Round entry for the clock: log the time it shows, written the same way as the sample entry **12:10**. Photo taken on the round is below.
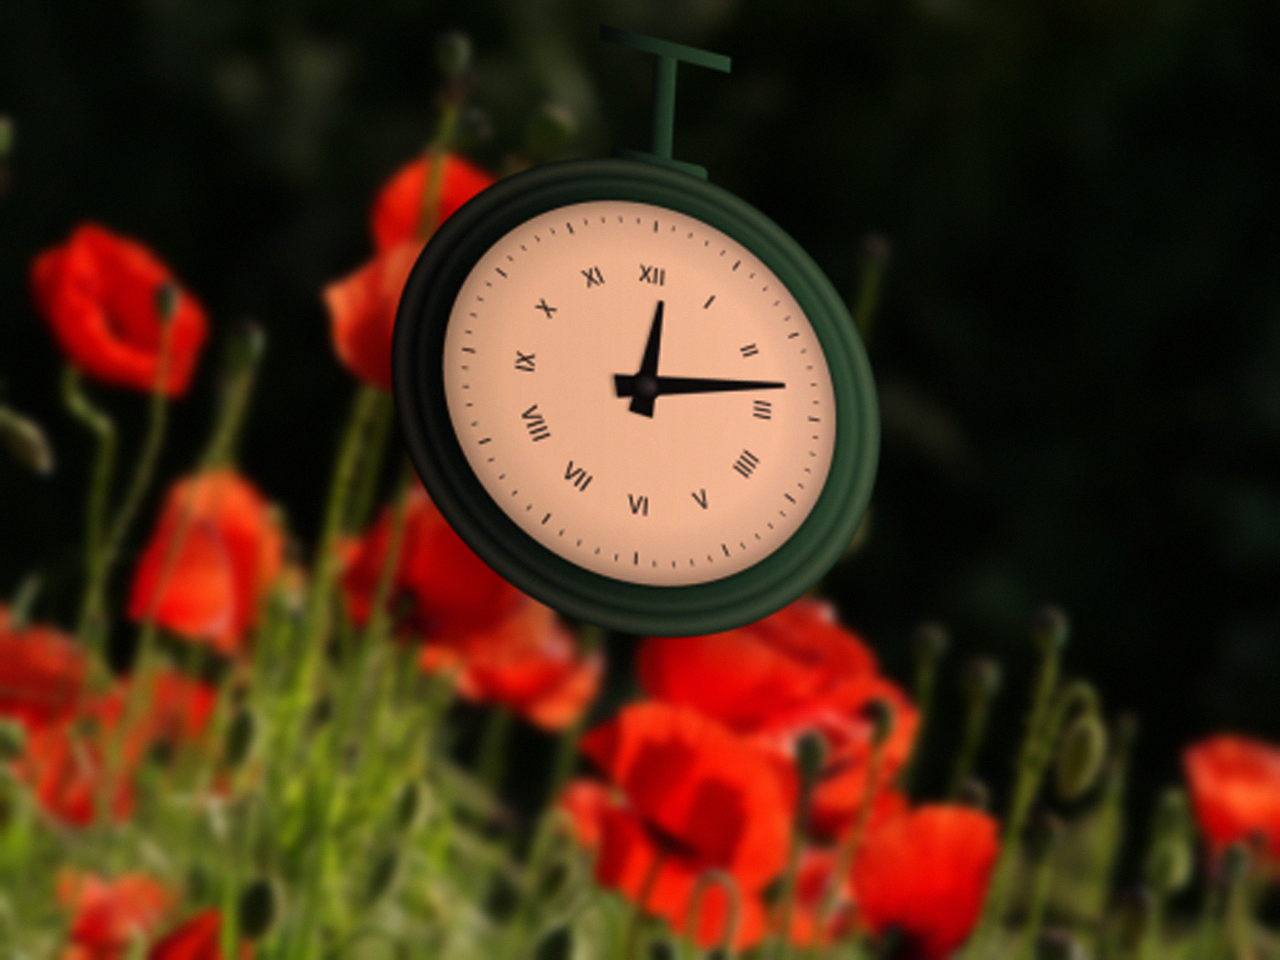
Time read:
**12:13**
